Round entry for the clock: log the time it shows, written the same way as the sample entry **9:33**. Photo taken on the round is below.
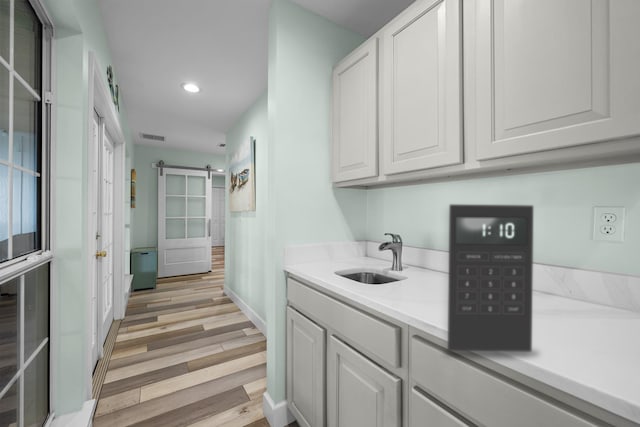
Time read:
**1:10**
